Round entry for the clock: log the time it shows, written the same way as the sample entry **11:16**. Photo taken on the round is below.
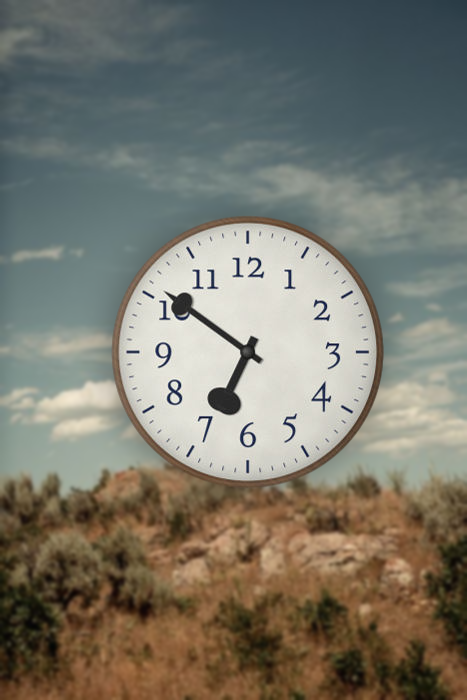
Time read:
**6:51**
